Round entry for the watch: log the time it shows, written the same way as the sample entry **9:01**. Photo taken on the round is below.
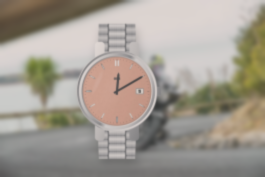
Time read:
**12:10**
